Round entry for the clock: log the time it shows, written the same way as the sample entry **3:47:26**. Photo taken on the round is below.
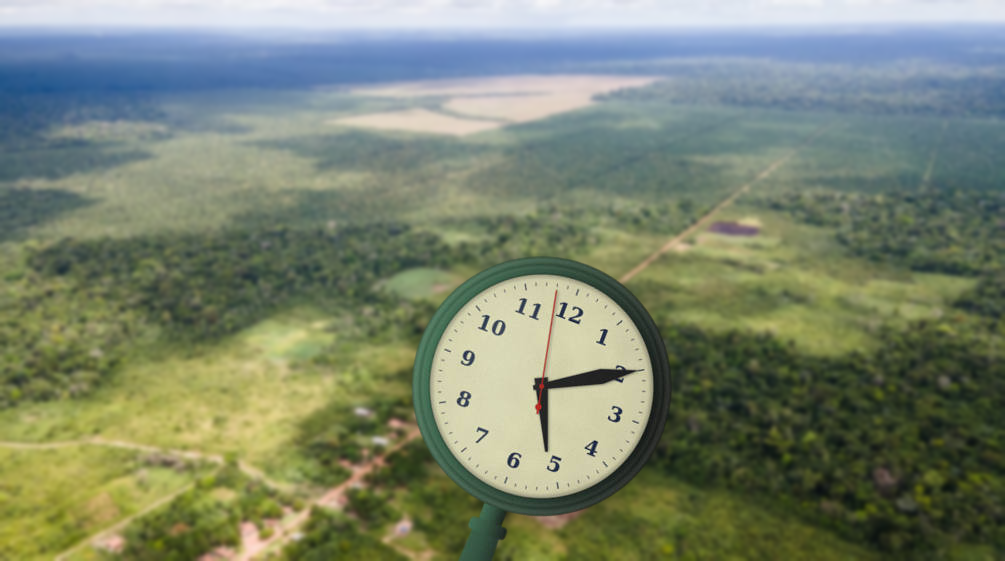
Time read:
**5:09:58**
